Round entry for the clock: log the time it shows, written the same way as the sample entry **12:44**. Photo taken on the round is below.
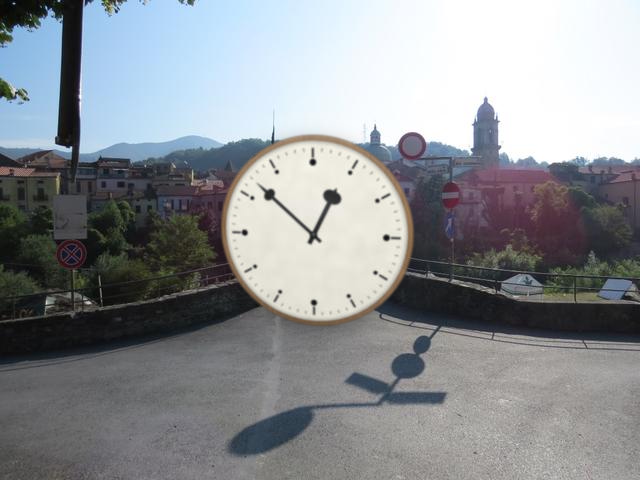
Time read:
**12:52**
